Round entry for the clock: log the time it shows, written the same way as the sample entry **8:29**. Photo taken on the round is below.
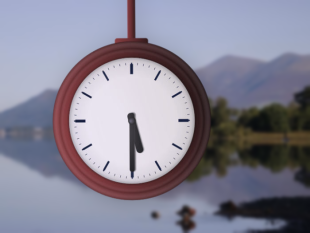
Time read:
**5:30**
